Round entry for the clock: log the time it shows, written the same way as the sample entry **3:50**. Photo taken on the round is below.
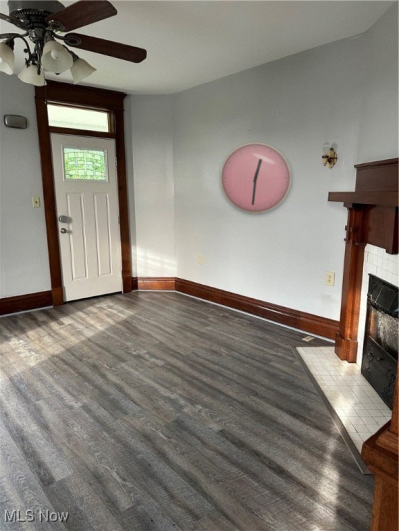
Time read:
**12:31**
